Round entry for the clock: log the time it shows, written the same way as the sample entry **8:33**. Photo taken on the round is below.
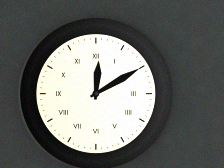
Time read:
**12:10**
